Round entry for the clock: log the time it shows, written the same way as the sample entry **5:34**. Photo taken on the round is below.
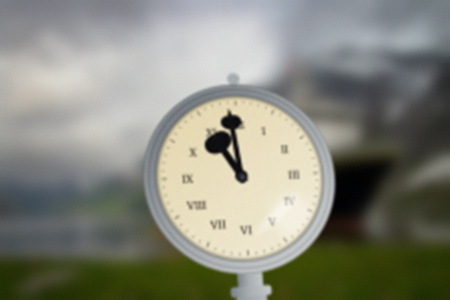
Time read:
**10:59**
